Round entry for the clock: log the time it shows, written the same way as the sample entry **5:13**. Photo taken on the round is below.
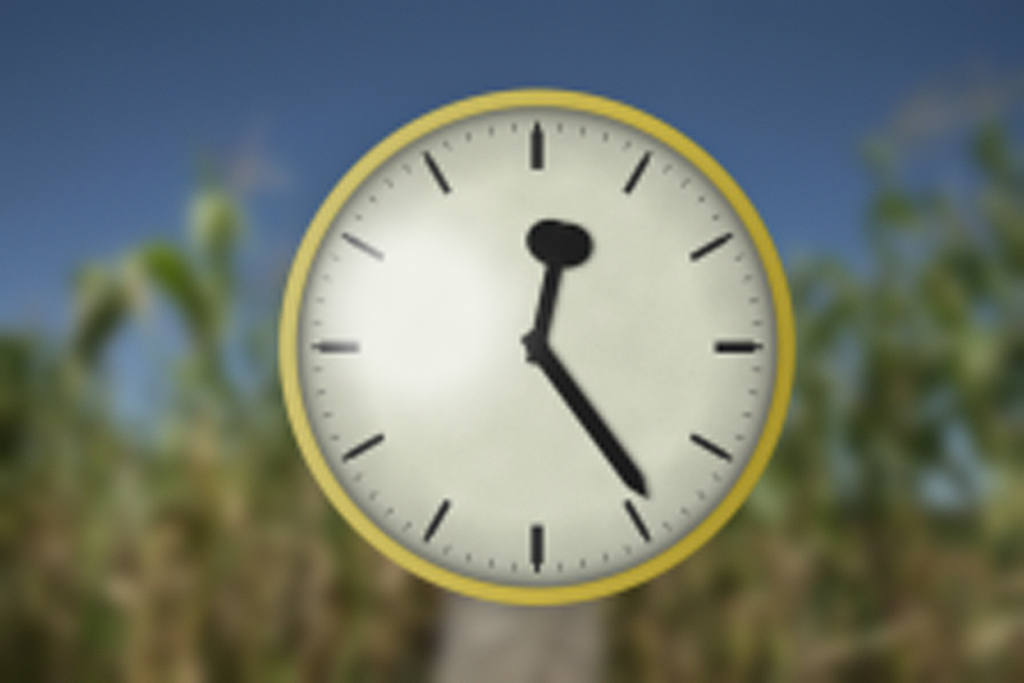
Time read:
**12:24**
